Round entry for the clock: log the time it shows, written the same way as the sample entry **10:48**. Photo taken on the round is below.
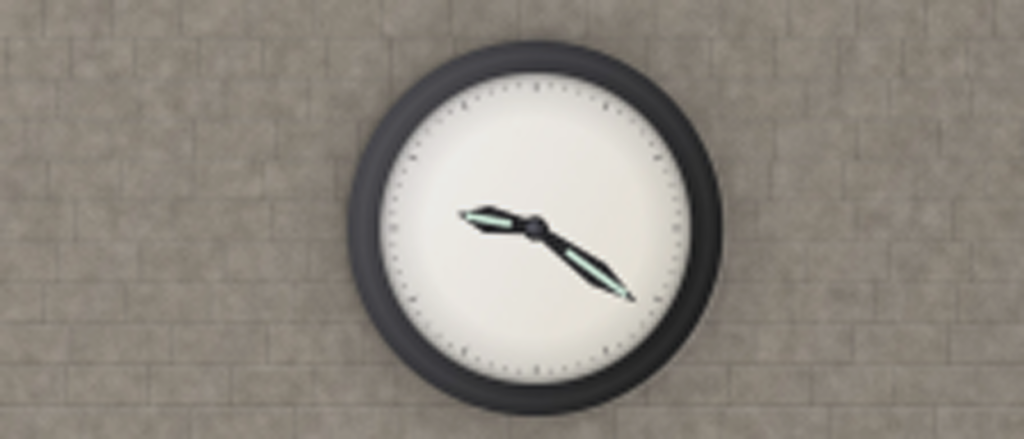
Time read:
**9:21**
